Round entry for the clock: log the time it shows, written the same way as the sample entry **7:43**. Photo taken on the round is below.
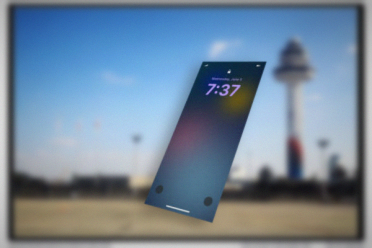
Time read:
**7:37**
